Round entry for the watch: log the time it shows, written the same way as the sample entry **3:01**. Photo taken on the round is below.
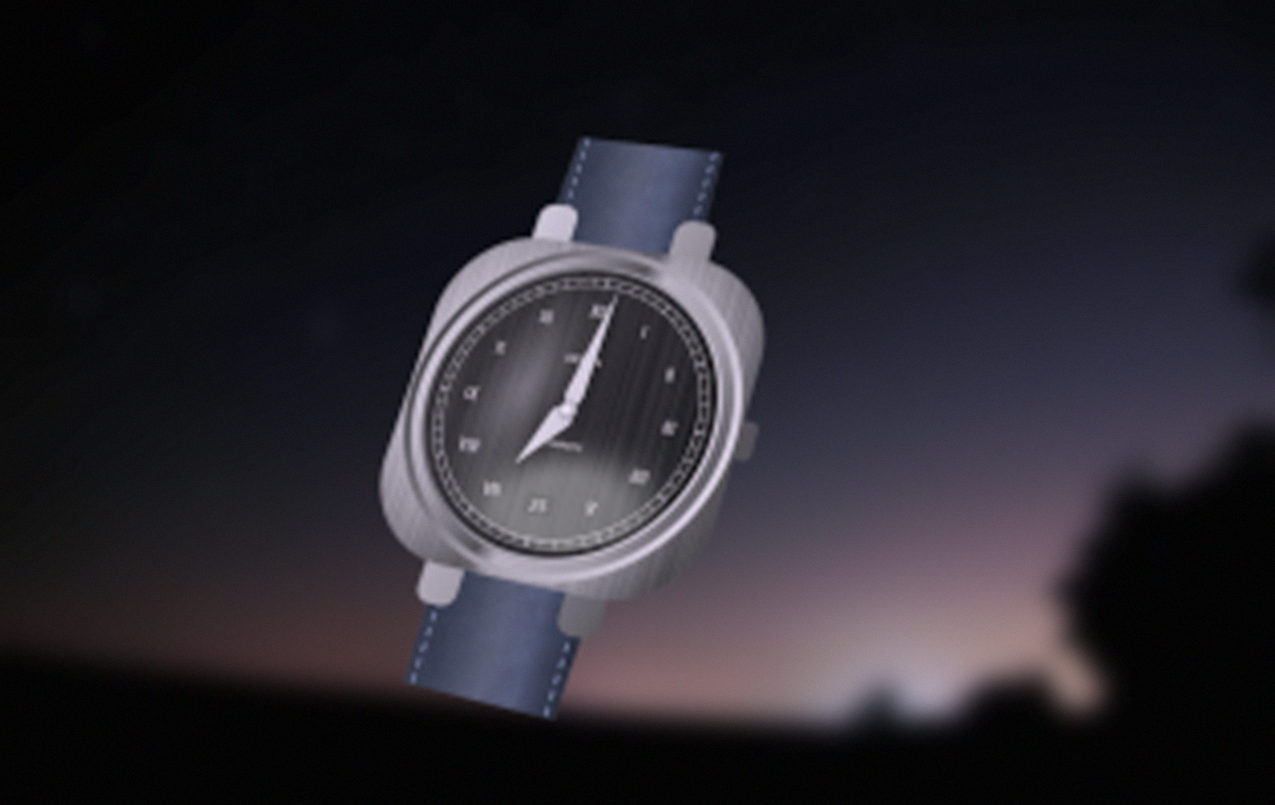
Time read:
**7:01**
